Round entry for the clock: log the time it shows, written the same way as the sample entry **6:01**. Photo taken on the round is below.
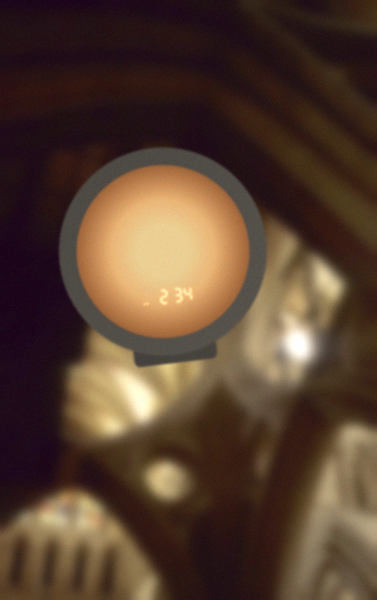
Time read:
**2:34**
